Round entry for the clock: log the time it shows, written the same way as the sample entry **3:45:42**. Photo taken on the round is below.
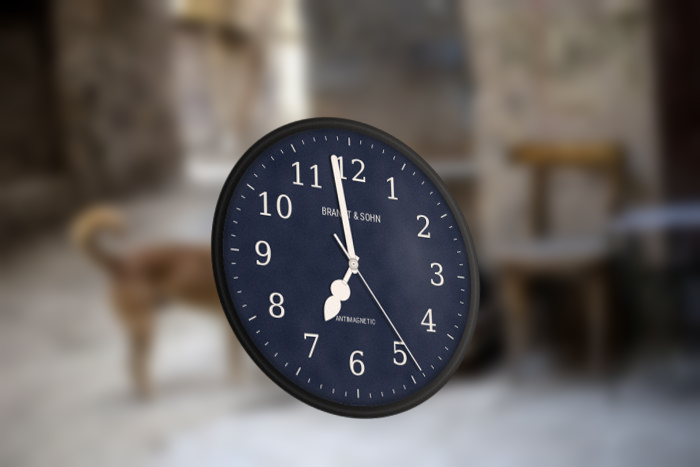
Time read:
**6:58:24**
